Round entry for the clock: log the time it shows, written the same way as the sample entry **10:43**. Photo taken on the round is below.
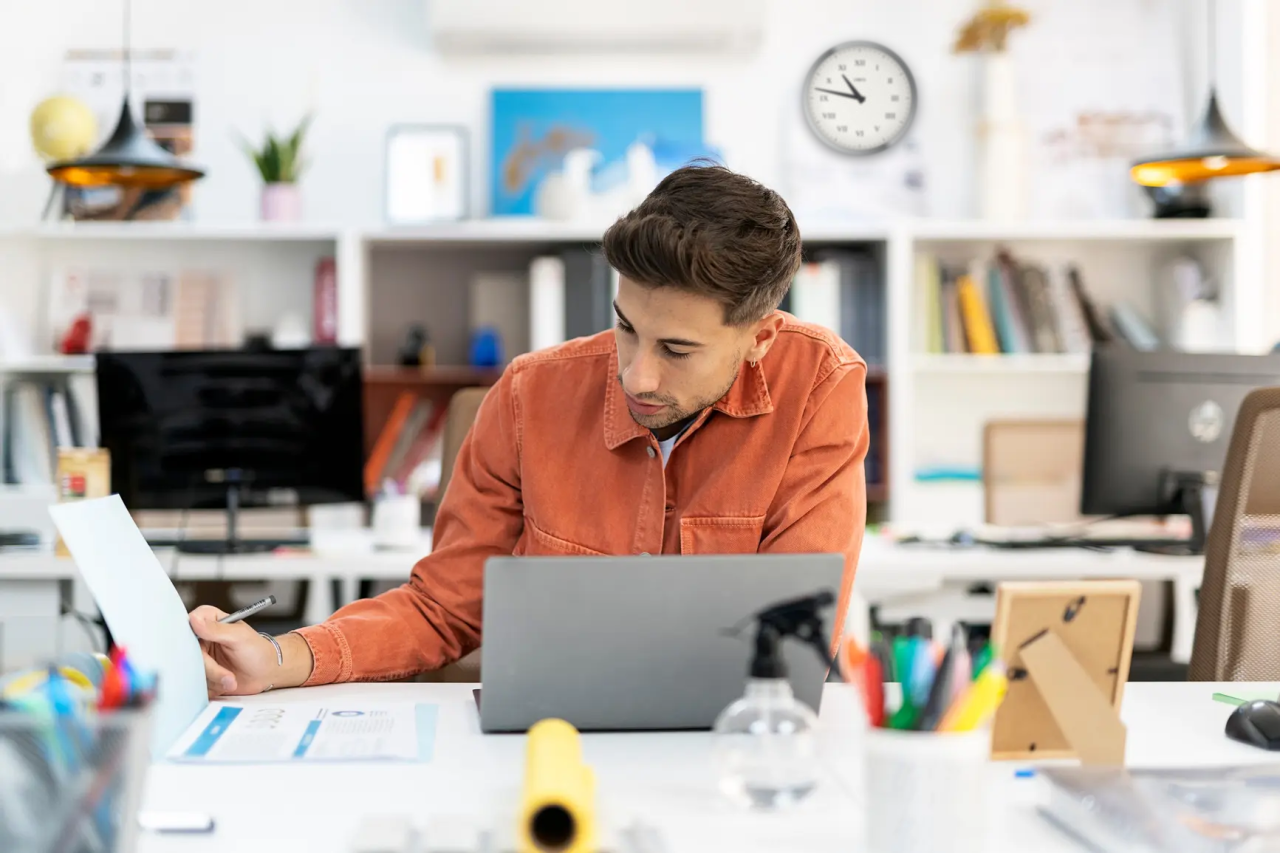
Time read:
**10:47**
